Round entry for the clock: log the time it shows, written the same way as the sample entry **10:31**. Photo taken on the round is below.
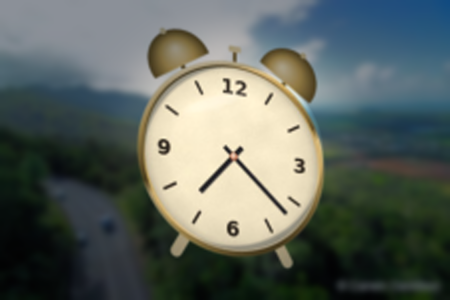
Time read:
**7:22**
